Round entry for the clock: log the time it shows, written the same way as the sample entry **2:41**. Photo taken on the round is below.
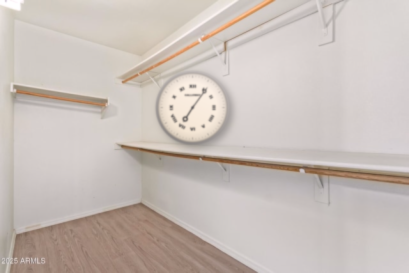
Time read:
**7:06**
